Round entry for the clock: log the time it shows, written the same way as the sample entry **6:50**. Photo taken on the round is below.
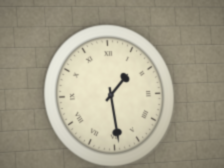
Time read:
**1:29**
